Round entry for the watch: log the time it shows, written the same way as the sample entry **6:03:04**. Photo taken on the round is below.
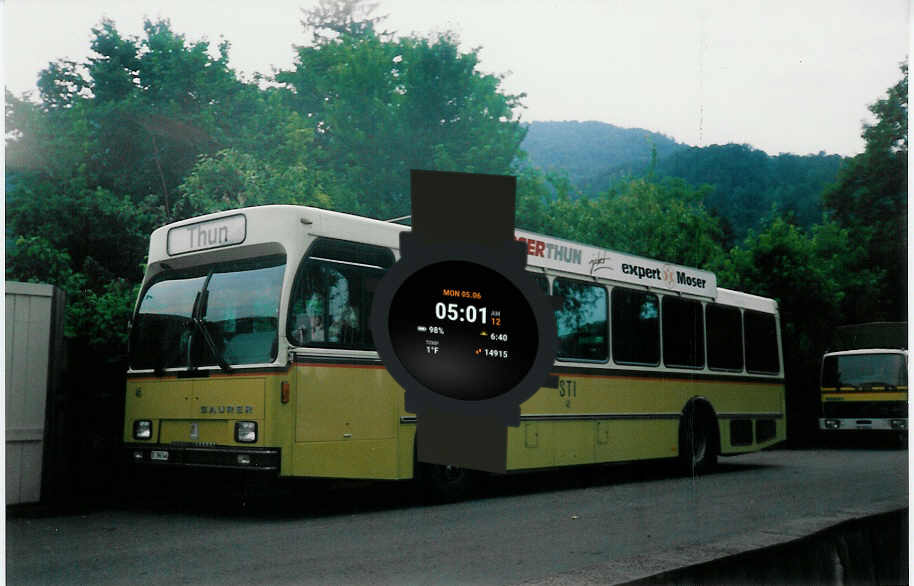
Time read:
**5:01:12**
